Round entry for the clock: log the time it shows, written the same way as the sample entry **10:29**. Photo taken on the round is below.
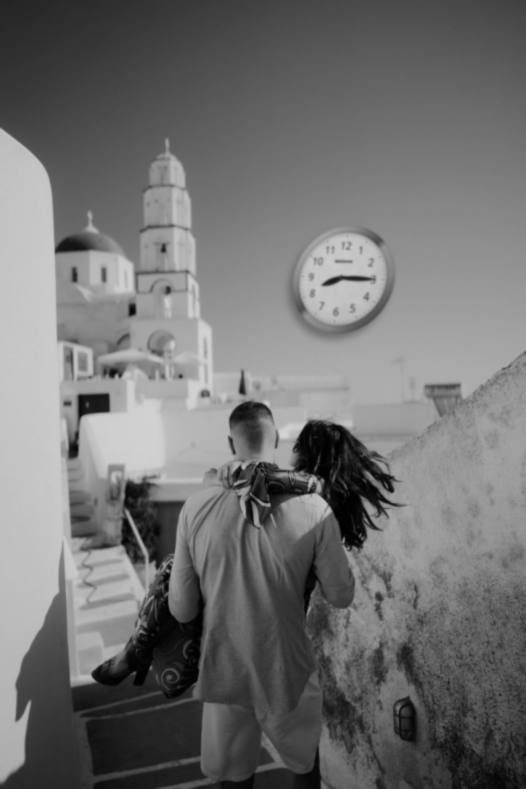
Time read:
**8:15**
